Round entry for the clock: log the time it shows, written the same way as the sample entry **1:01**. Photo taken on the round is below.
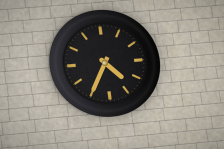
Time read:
**4:35**
